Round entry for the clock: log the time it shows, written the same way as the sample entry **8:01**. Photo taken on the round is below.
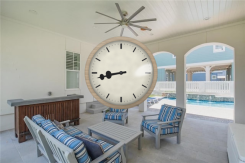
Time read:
**8:43**
